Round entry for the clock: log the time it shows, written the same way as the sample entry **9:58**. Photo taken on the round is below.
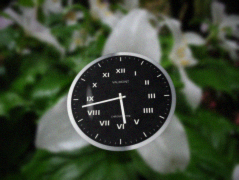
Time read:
**5:43**
